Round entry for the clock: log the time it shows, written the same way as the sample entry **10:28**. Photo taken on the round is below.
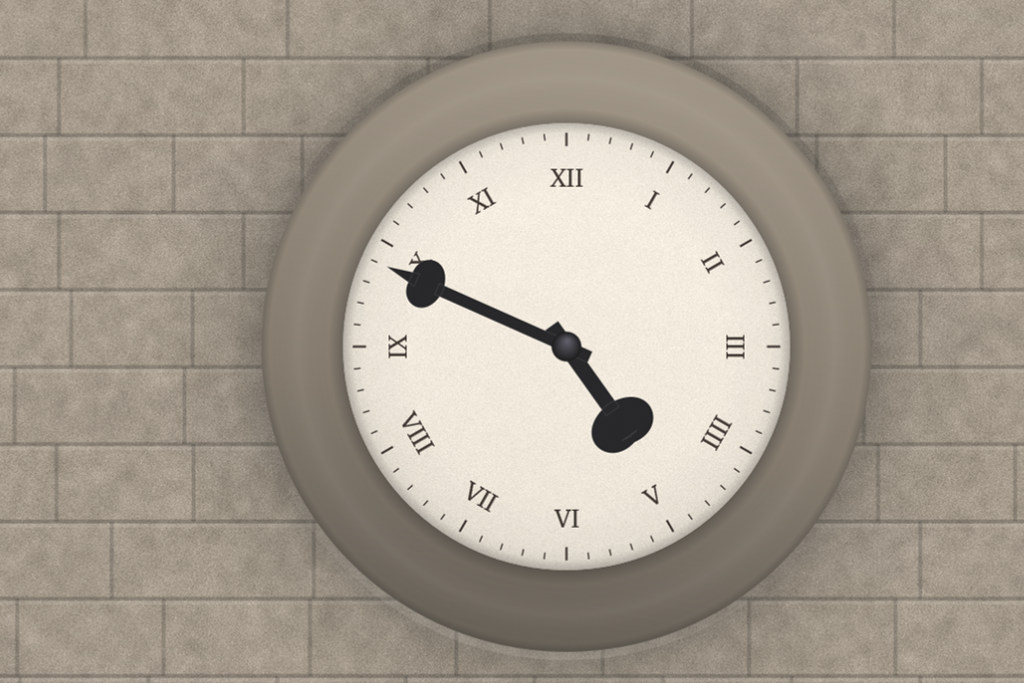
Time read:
**4:49**
